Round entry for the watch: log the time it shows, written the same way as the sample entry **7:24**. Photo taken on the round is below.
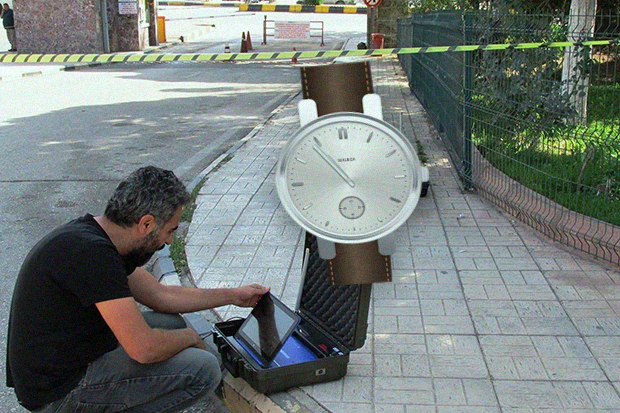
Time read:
**10:54**
